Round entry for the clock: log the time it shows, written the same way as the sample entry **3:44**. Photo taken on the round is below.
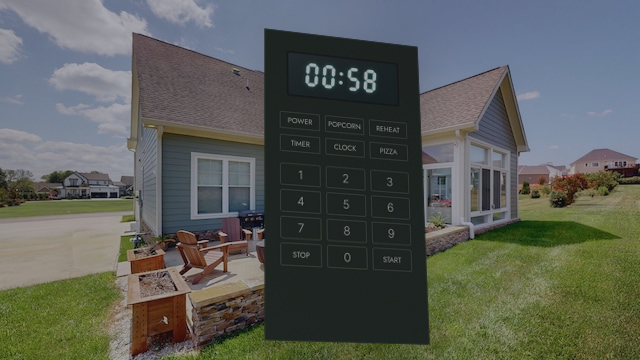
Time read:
**0:58**
